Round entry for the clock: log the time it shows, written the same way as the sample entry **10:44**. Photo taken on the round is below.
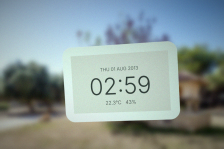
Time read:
**2:59**
